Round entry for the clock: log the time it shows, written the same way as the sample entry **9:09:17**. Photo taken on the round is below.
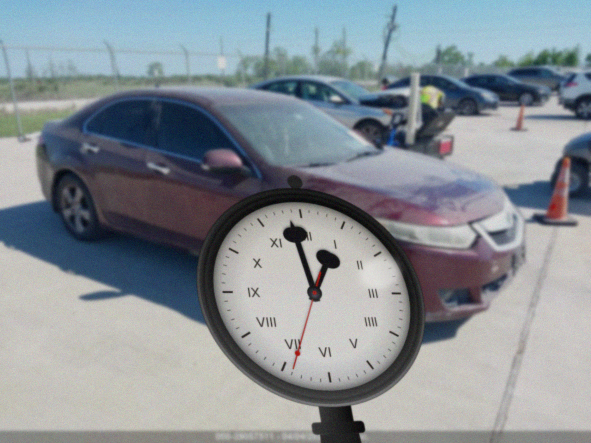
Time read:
**12:58:34**
